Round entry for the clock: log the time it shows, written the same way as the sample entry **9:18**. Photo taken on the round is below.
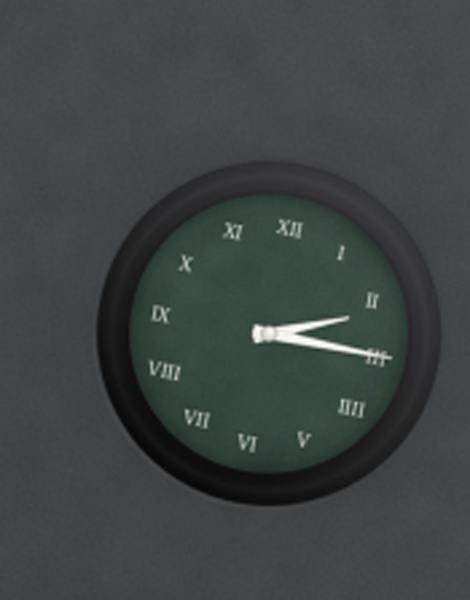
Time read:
**2:15**
